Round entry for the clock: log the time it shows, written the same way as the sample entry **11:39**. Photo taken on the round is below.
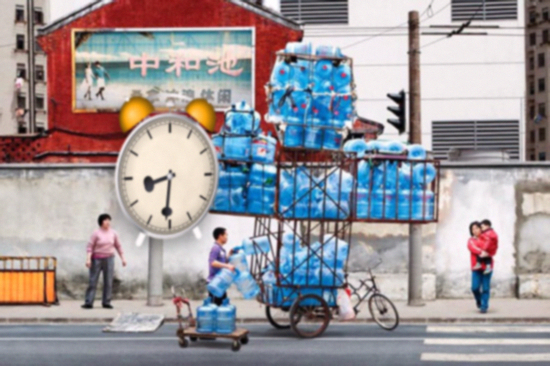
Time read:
**8:31**
